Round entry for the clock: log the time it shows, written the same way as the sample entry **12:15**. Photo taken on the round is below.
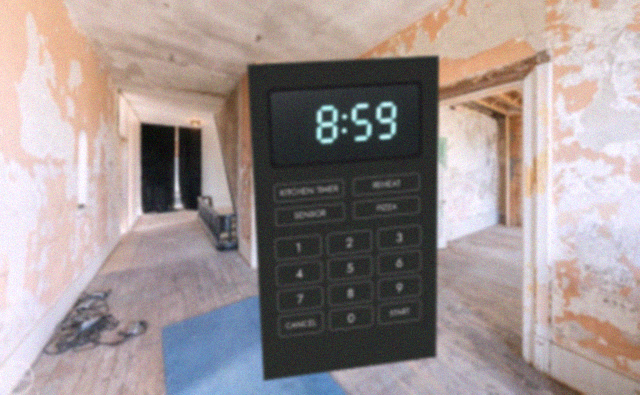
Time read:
**8:59**
